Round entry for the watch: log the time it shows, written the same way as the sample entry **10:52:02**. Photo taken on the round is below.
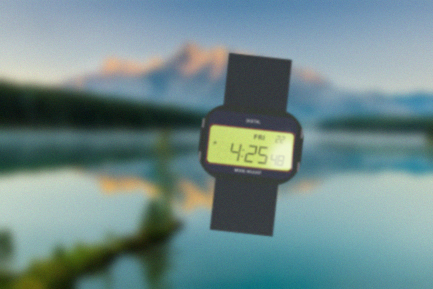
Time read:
**4:25:48**
